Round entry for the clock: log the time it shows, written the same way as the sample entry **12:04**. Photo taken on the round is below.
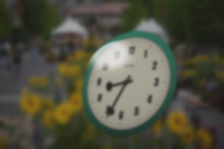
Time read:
**8:34**
